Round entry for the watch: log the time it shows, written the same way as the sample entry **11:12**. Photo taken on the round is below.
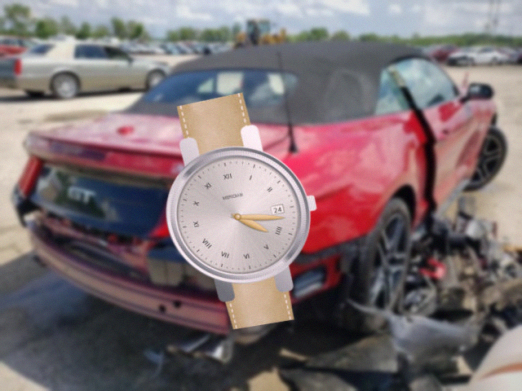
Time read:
**4:17**
